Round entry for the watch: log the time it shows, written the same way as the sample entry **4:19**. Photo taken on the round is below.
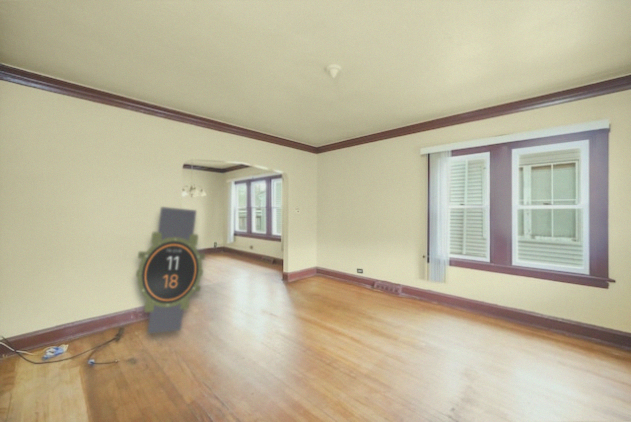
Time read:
**11:18**
